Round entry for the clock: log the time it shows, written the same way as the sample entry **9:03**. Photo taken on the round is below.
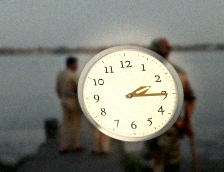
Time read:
**2:15**
